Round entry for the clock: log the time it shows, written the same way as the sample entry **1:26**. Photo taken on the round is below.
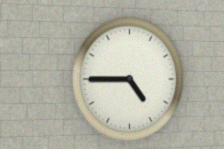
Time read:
**4:45**
